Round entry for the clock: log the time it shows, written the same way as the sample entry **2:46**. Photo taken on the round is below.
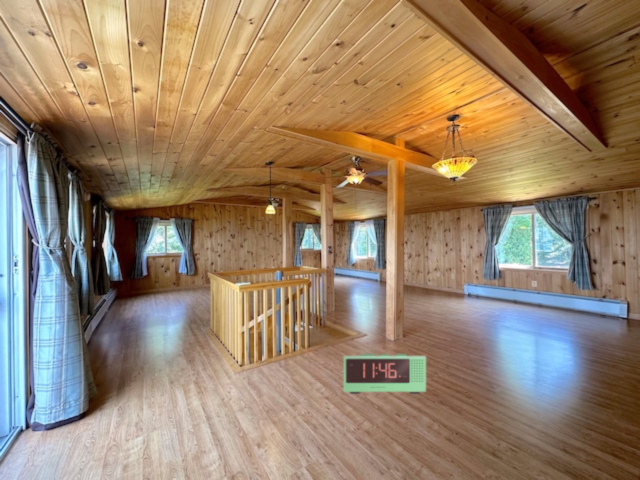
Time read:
**11:46**
